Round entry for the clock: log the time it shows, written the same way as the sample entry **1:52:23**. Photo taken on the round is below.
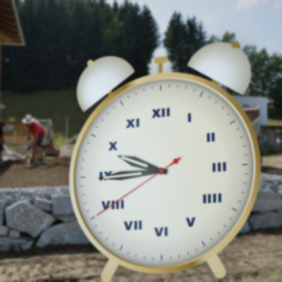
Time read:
**9:44:40**
